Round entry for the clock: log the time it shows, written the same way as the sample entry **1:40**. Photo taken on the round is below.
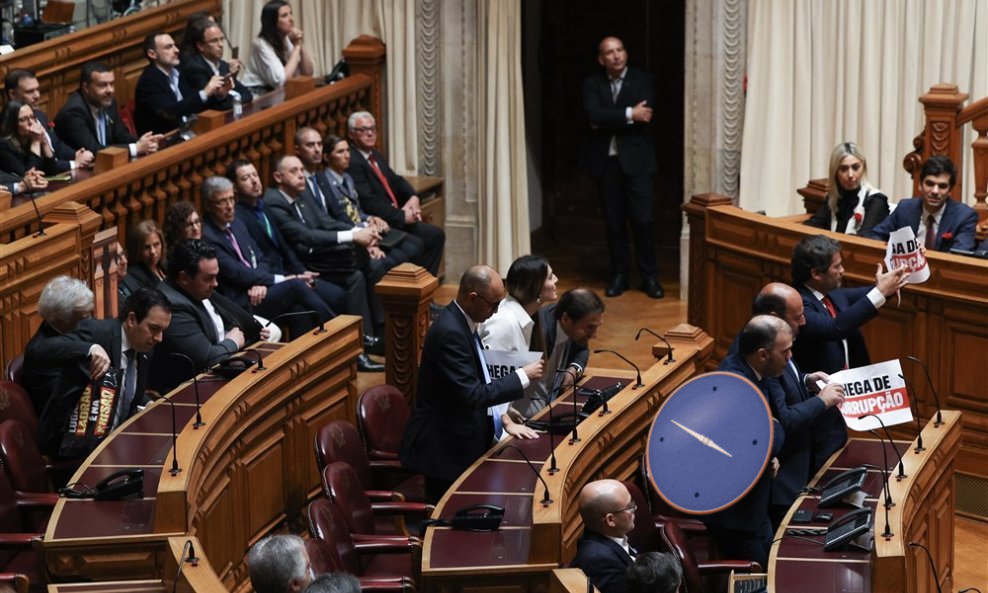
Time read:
**3:49**
